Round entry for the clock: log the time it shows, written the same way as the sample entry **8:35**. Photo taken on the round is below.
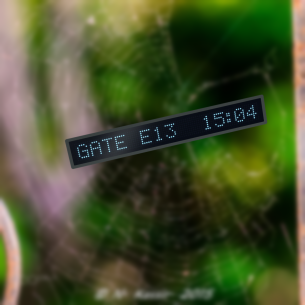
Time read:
**15:04**
